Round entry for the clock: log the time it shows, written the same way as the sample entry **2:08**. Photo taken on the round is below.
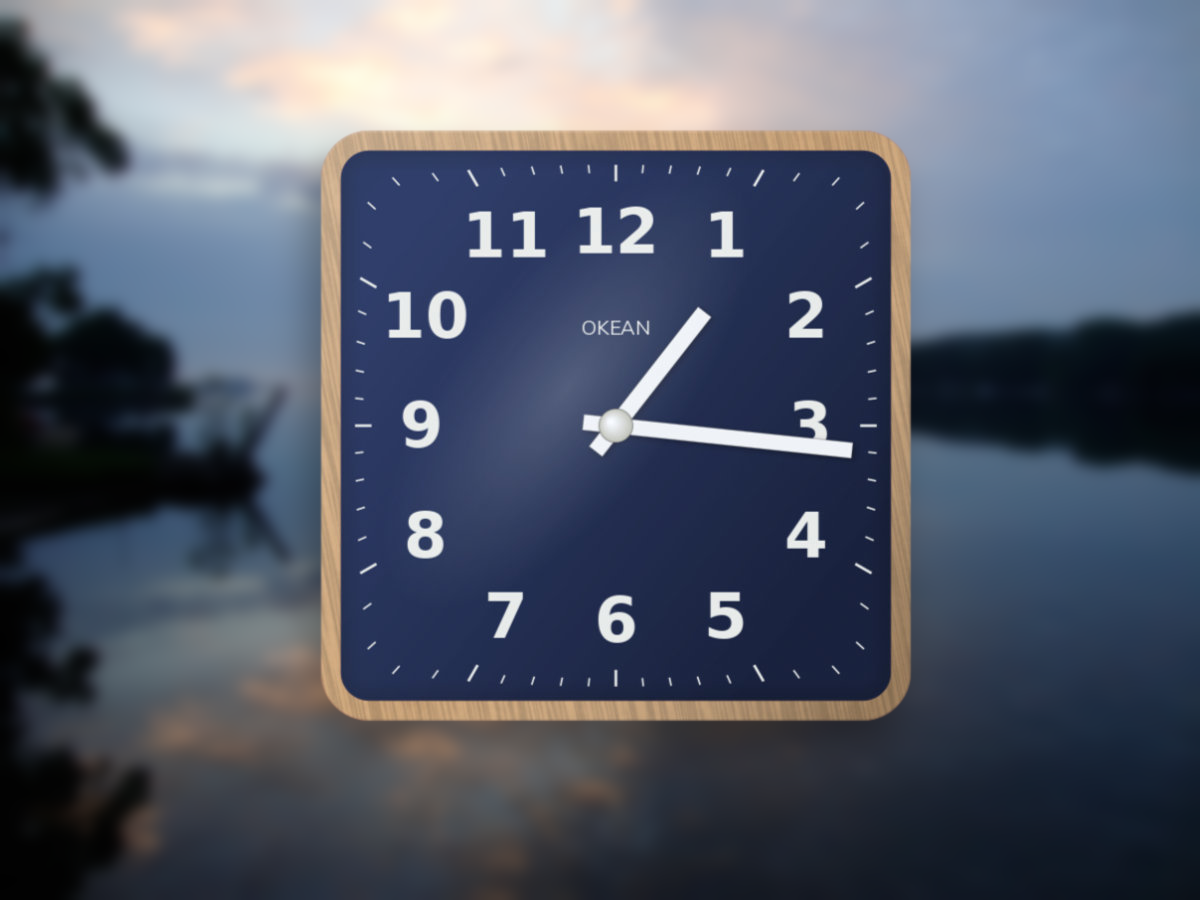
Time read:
**1:16**
